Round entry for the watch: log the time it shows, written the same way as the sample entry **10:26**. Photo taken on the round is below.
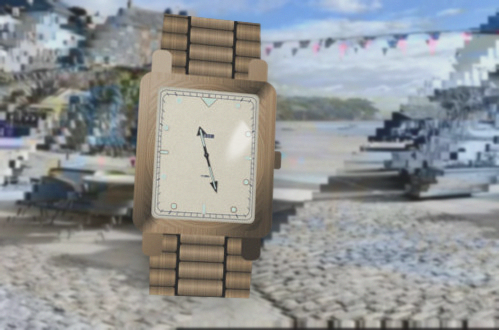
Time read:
**11:27**
